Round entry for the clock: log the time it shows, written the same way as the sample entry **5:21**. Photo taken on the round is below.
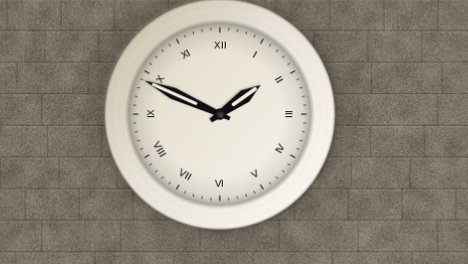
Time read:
**1:49**
